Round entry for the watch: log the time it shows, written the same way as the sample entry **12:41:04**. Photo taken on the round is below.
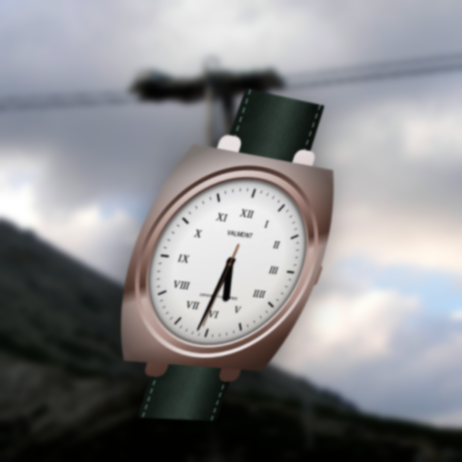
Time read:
**5:31:31**
